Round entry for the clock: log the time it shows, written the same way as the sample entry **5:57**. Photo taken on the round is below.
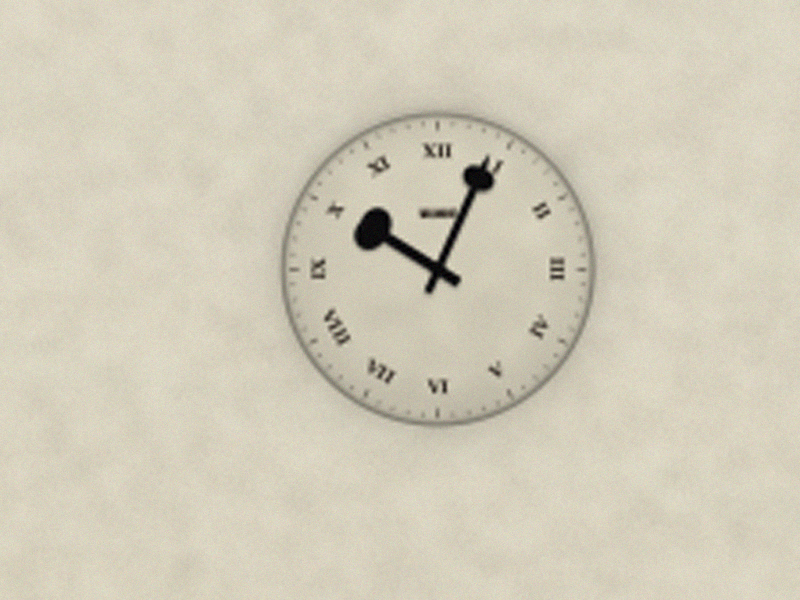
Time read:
**10:04**
